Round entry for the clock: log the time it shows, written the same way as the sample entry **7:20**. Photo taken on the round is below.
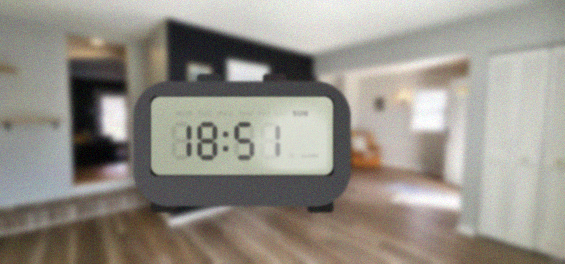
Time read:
**18:51**
